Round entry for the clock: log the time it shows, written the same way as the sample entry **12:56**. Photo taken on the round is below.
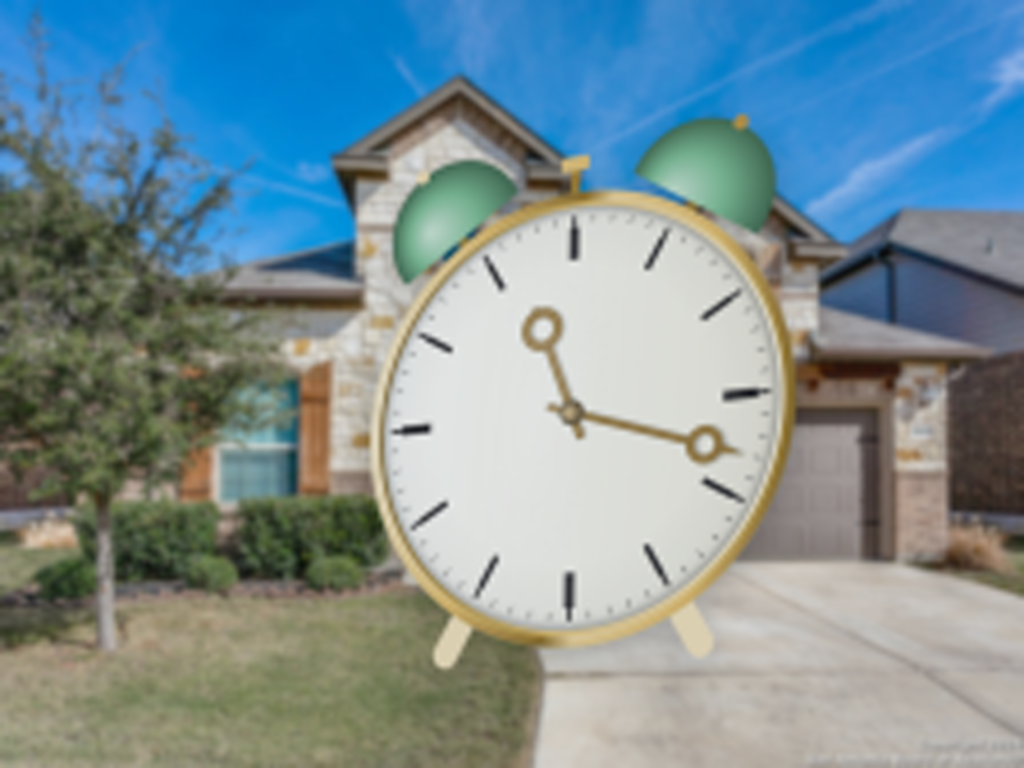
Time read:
**11:18**
